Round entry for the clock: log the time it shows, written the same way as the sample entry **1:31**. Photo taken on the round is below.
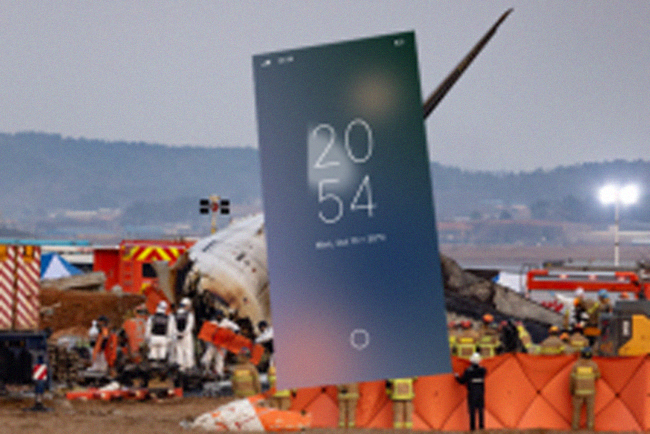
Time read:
**20:54**
